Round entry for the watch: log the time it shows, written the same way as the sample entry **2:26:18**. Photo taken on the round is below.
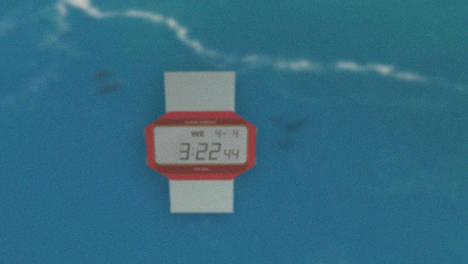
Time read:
**3:22:44**
